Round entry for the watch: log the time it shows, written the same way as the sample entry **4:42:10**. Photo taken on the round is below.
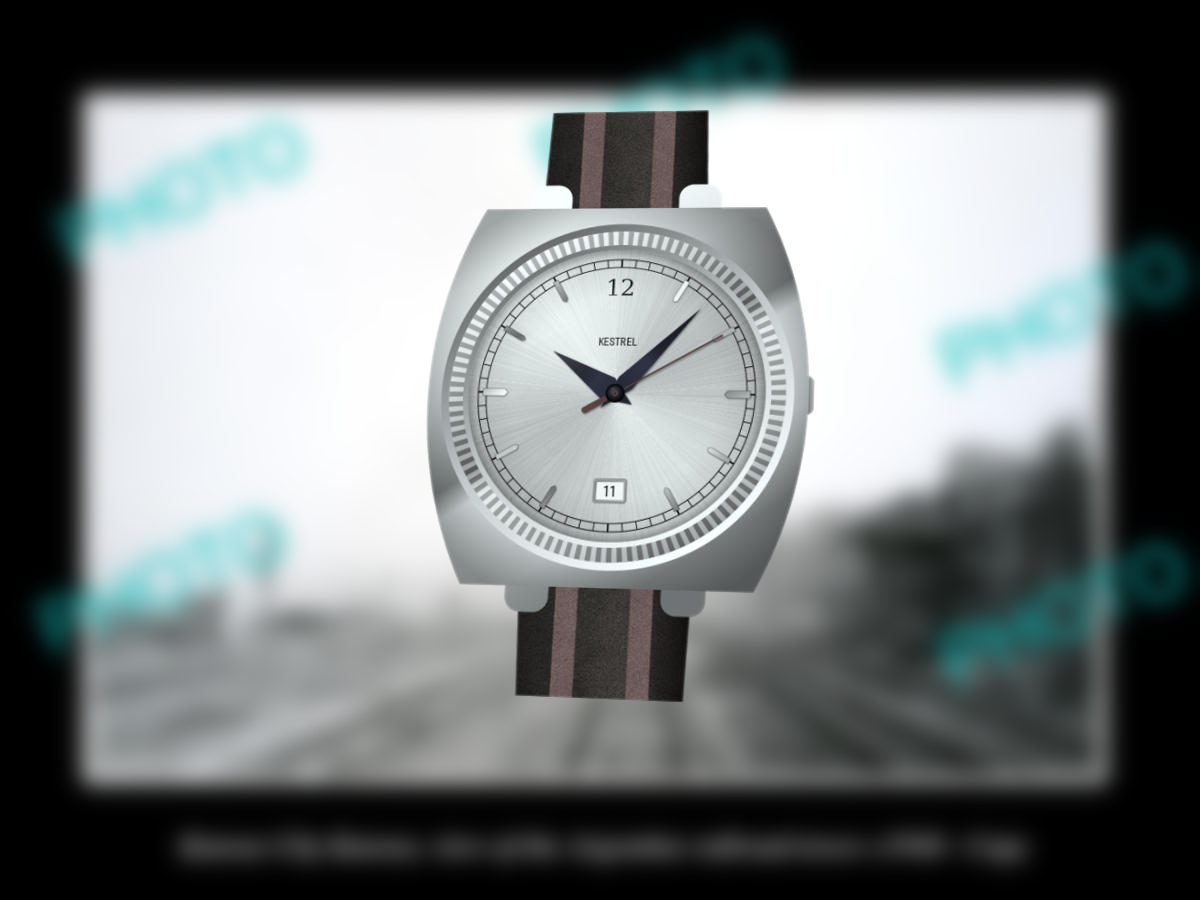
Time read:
**10:07:10**
